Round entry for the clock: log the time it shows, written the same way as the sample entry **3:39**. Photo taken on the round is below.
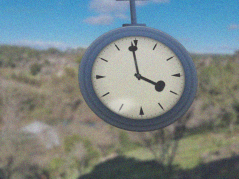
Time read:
**3:59**
